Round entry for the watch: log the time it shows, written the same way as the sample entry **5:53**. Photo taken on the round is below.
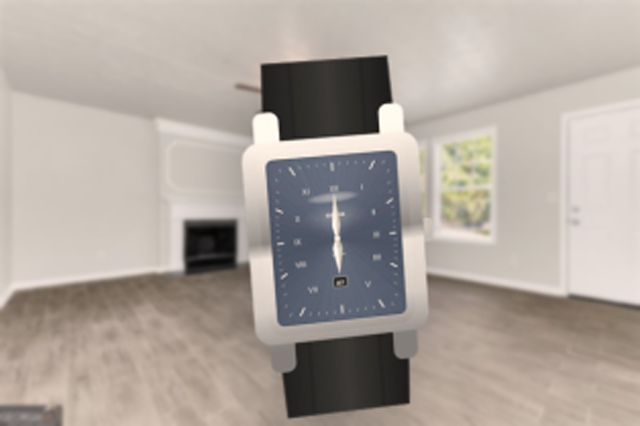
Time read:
**6:00**
